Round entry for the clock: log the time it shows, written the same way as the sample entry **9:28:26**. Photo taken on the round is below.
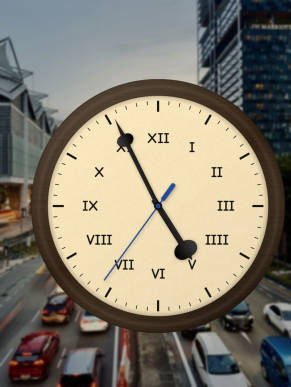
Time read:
**4:55:36**
